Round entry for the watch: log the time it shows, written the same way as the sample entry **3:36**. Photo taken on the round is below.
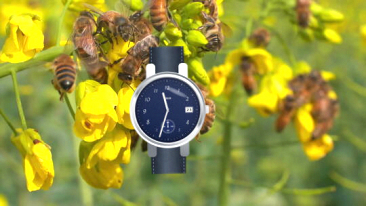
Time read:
**11:33**
